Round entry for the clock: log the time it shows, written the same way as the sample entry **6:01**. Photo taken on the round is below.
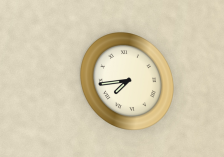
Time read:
**7:44**
